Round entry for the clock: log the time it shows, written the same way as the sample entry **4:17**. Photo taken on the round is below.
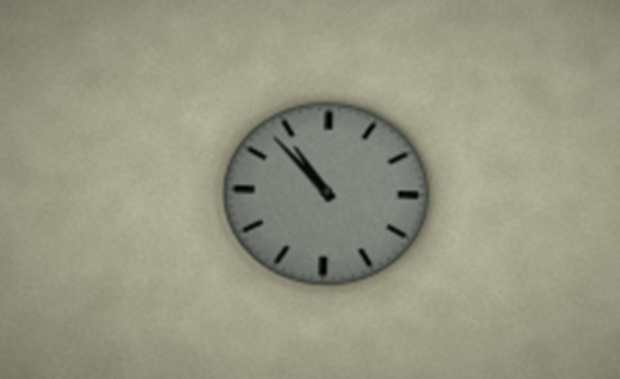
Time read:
**10:53**
